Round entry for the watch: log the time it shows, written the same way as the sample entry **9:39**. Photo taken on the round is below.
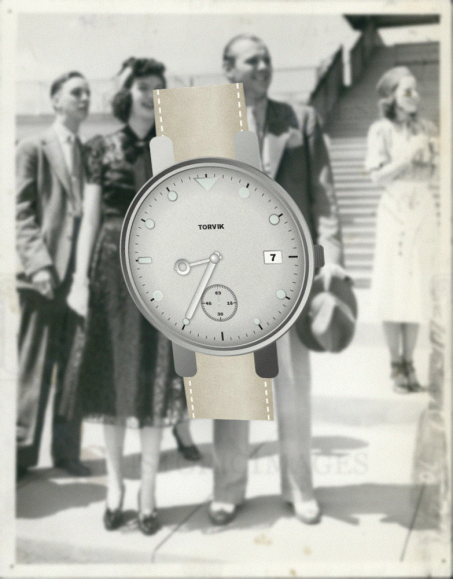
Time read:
**8:35**
